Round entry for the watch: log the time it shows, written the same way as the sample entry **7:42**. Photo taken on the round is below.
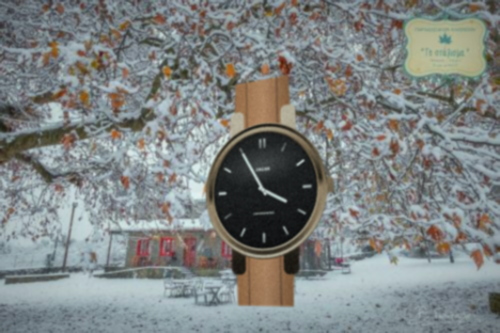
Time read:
**3:55**
